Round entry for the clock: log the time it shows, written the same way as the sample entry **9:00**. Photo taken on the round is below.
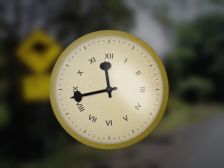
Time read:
**11:43**
